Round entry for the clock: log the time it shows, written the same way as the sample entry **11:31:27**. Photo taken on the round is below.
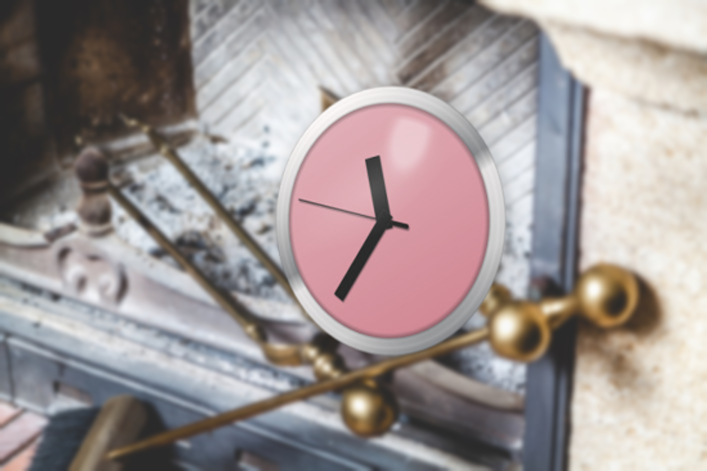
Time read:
**11:35:47**
